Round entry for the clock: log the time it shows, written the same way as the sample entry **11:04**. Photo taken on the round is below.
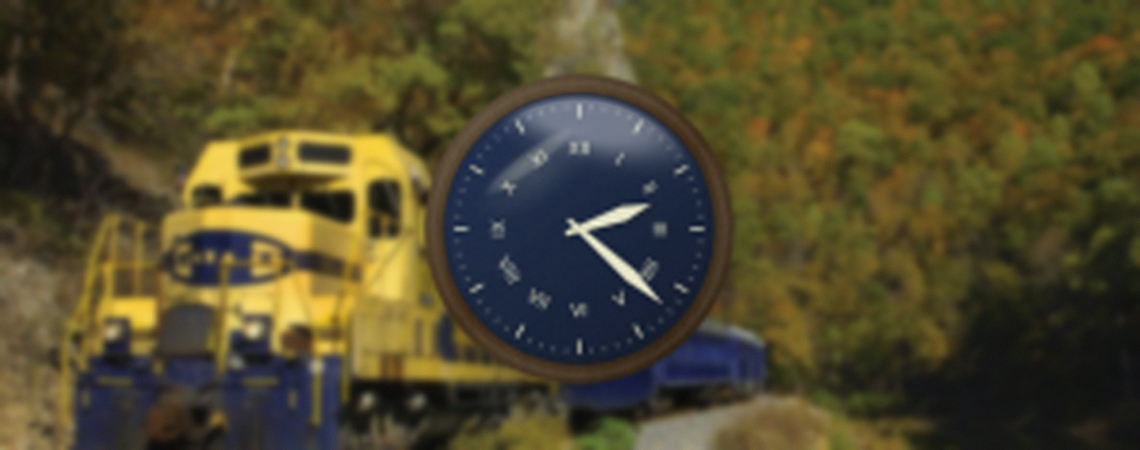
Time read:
**2:22**
